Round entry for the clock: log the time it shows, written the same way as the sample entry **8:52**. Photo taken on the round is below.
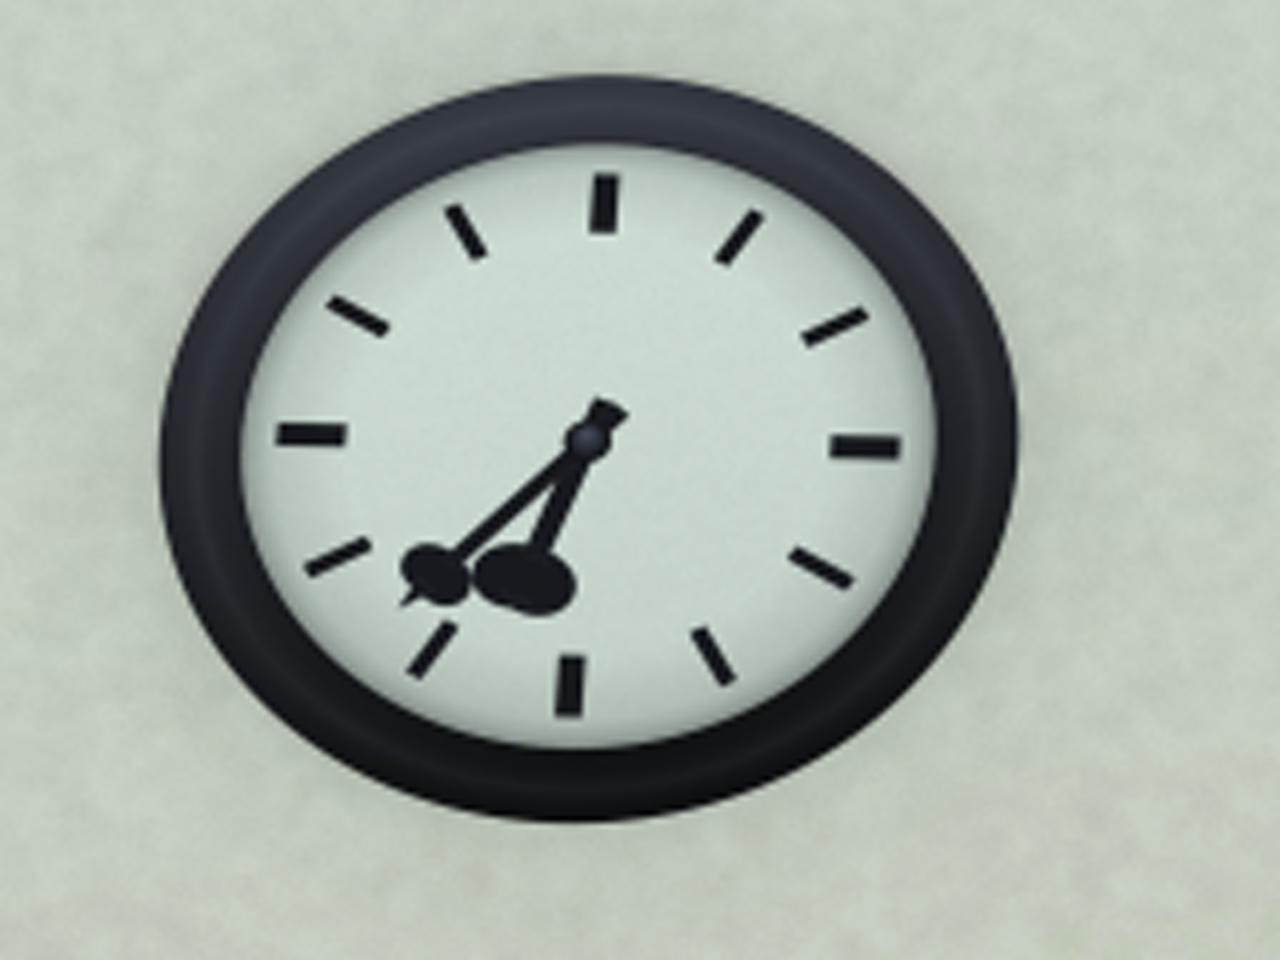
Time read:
**6:37**
